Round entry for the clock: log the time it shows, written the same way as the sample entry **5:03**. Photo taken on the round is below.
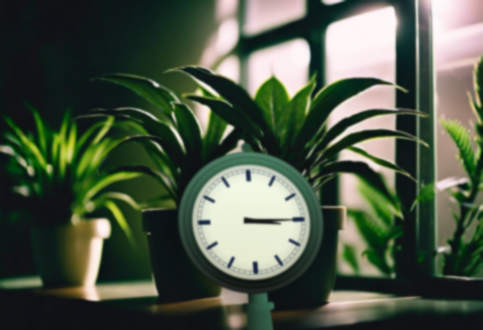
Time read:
**3:15**
